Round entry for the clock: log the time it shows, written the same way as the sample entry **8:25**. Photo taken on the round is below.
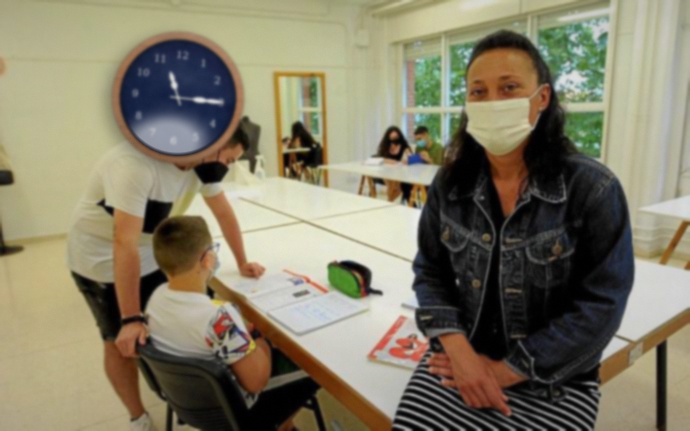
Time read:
**11:15**
